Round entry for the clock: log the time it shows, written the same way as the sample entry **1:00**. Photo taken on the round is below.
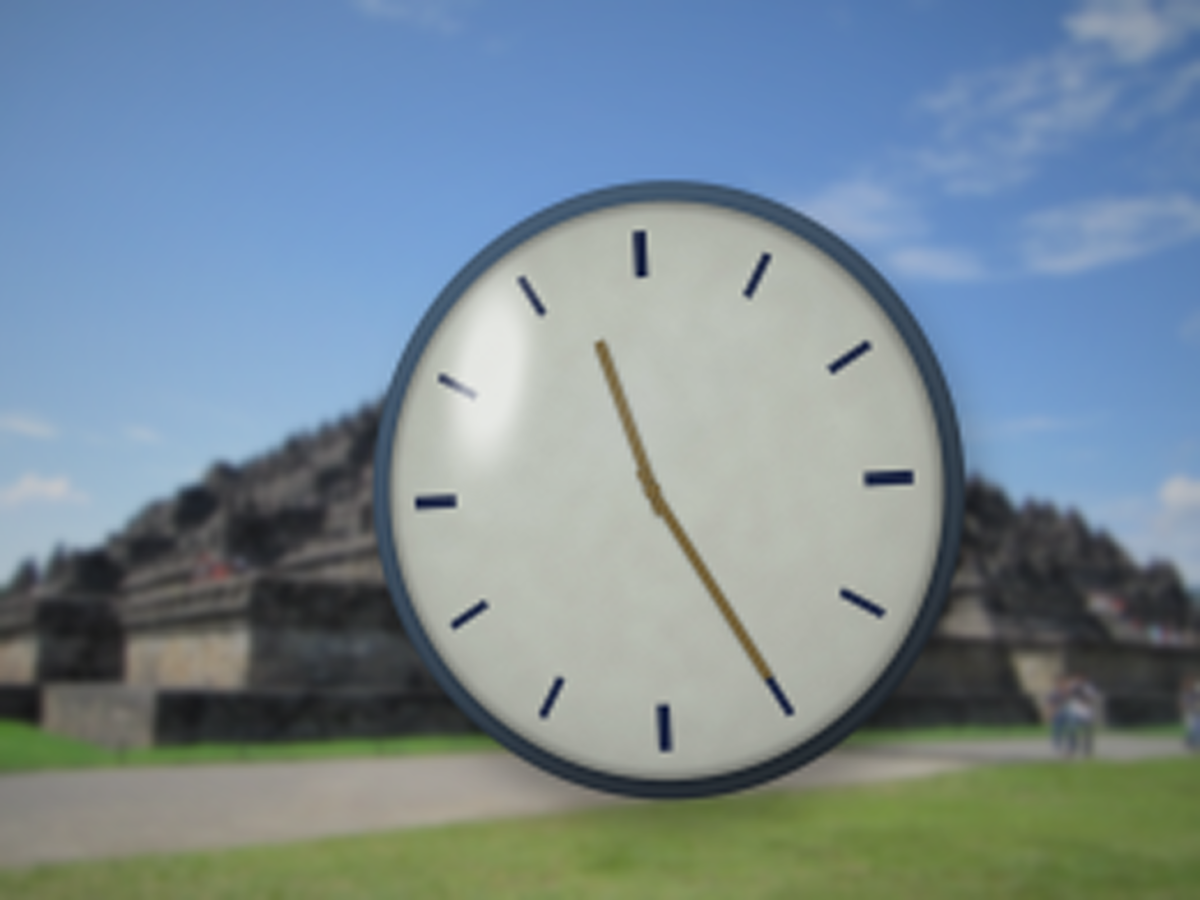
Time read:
**11:25**
